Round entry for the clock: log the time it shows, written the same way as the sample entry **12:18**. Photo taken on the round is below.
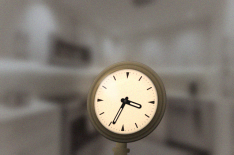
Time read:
**3:34**
